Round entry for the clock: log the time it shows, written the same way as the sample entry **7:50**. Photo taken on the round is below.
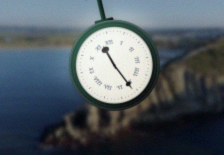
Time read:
**11:26**
